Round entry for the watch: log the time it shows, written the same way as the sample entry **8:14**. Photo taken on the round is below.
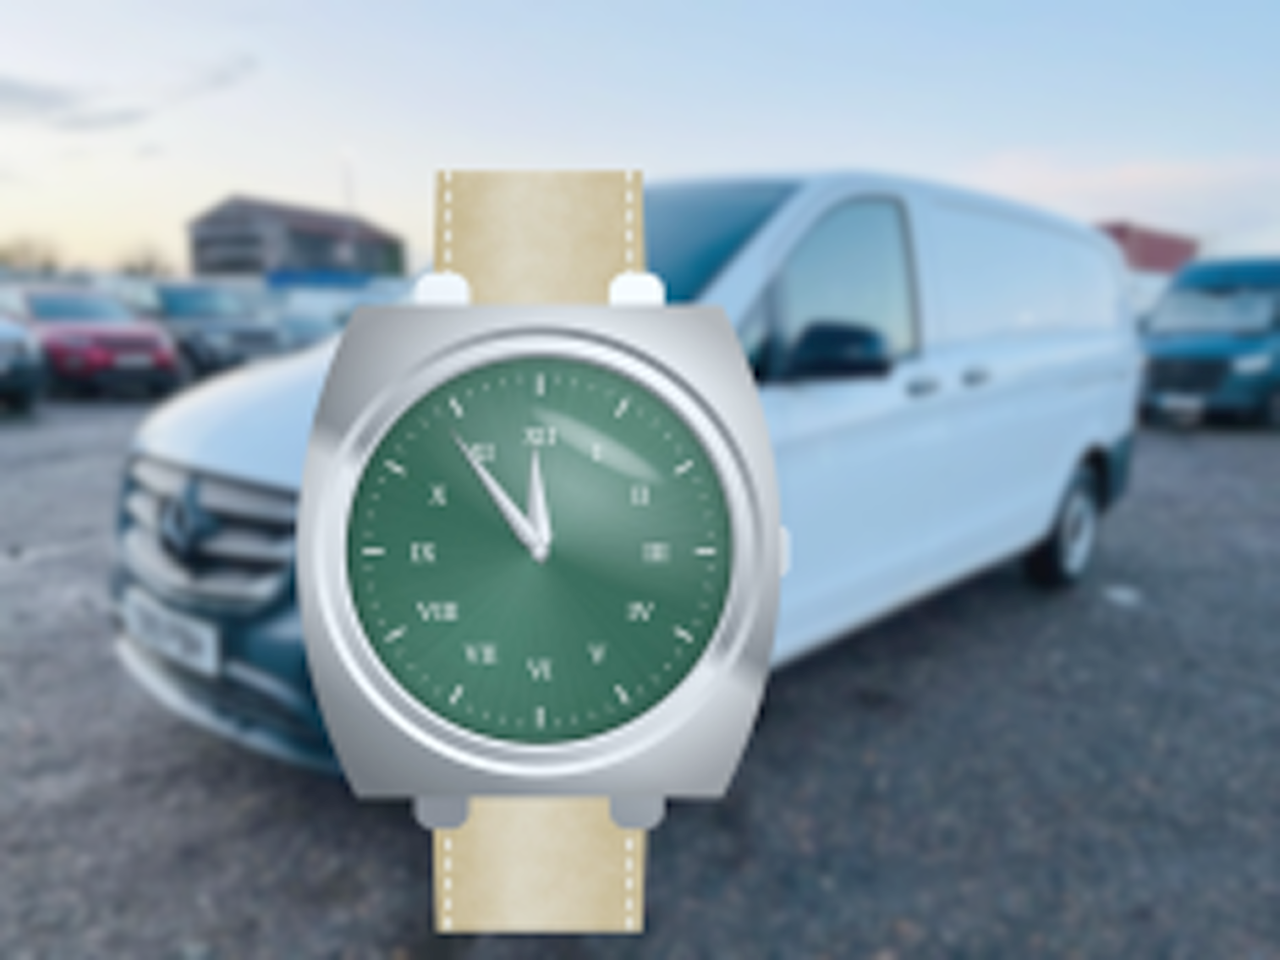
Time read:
**11:54**
